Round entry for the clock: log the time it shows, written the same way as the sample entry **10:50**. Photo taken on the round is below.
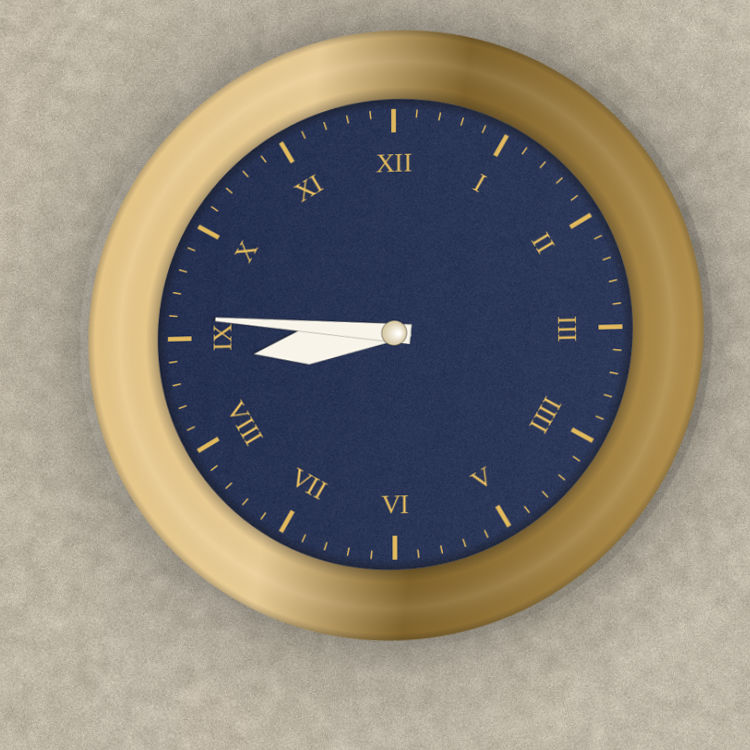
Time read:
**8:46**
